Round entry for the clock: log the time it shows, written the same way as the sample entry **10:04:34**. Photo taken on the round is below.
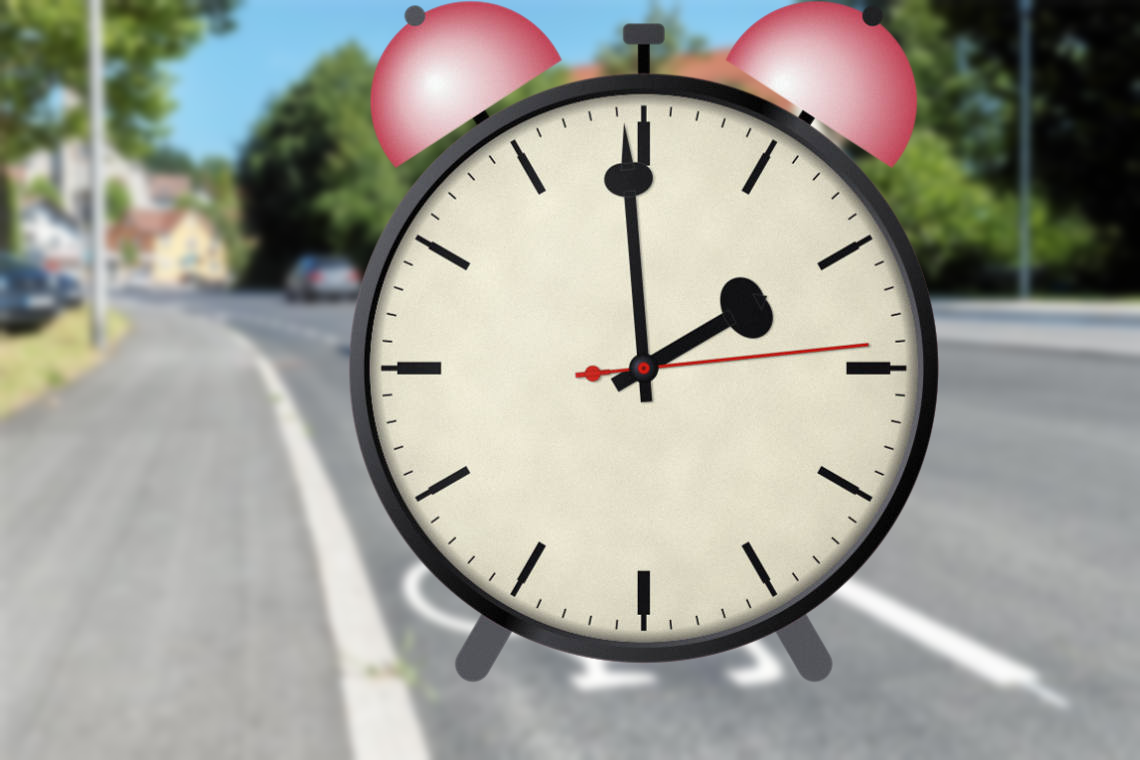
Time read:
**1:59:14**
